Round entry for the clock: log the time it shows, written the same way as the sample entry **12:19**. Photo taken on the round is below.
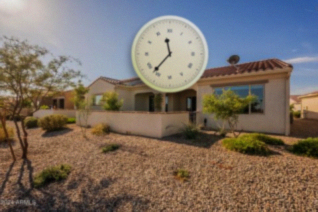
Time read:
**11:37**
